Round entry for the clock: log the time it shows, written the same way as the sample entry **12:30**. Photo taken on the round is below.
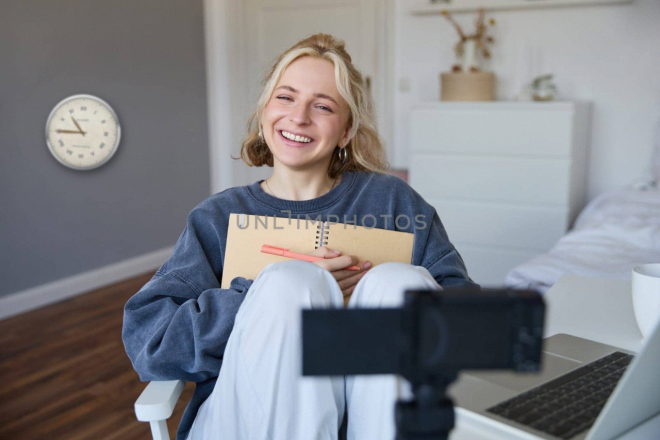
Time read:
**10:45**
